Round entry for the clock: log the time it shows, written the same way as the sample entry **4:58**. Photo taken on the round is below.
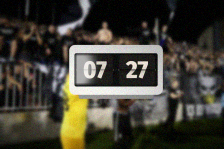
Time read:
**7:27**
